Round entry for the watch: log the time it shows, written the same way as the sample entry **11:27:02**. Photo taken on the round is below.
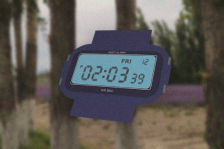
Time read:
**2:03:39**
